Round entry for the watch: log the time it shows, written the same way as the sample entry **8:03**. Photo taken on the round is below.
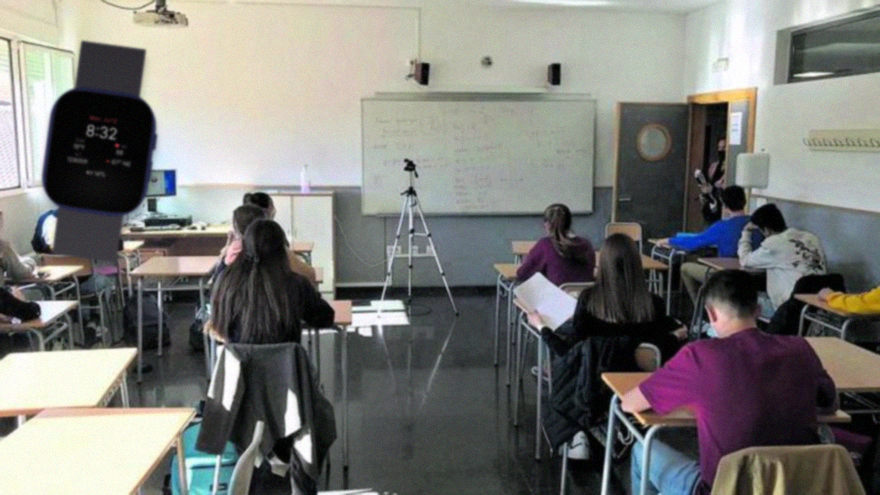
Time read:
**8:32**
